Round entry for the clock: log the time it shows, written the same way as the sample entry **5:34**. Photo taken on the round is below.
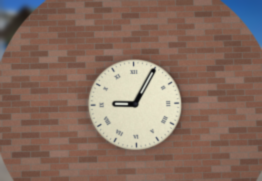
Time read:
**9:05**
